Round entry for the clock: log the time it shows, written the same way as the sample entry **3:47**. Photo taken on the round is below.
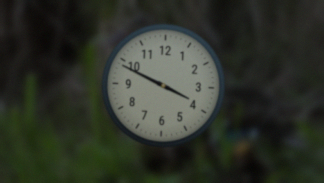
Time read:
**3:49**
